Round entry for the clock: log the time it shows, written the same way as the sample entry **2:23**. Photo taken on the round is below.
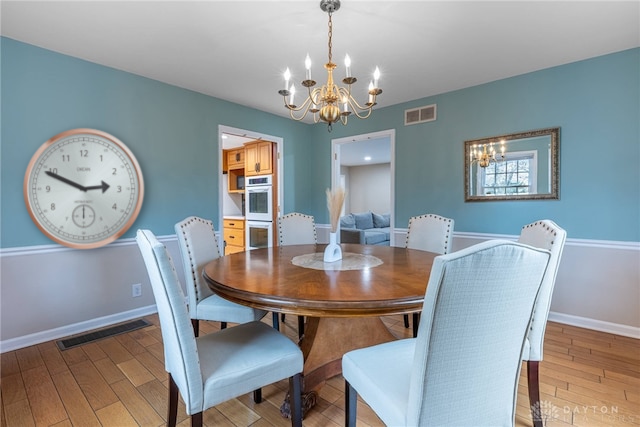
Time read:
**2:49**
